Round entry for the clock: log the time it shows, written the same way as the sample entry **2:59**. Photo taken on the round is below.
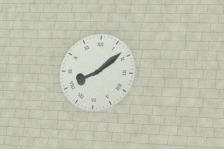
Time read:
**8:08**
